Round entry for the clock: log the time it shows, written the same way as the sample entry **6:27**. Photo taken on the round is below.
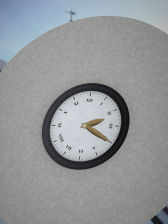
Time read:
**2:20**
